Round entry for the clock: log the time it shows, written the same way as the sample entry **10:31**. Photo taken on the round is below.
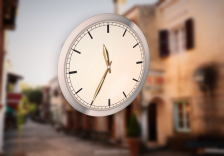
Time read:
**11:35**
